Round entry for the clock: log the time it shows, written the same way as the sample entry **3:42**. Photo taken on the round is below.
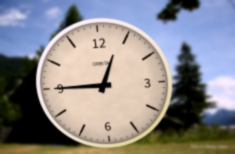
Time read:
**12:45**
